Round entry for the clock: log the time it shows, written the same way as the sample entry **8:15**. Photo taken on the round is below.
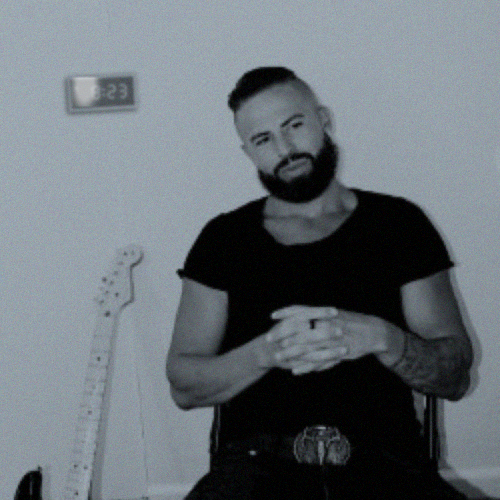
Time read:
**8:23**
